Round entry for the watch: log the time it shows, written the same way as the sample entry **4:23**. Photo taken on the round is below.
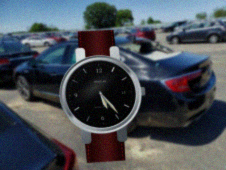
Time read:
**5:24**
